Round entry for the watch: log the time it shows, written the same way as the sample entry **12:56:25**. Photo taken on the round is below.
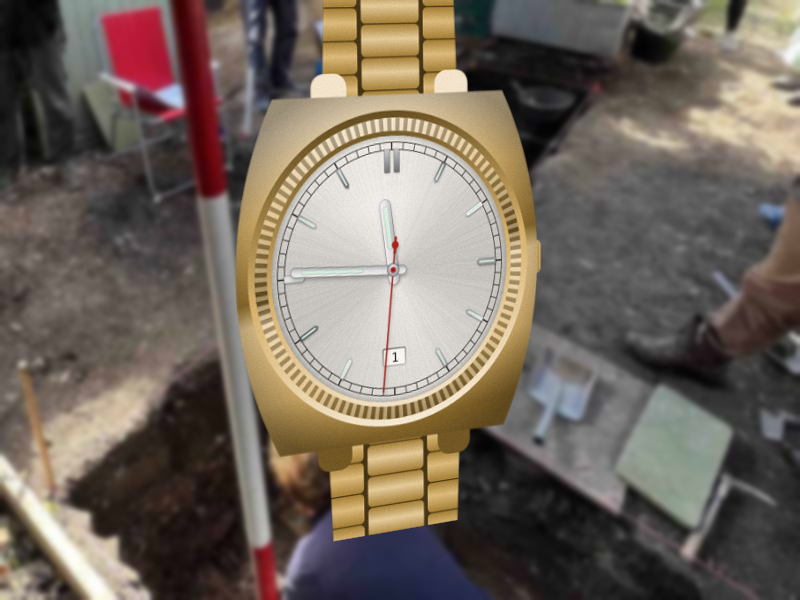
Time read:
**11:45:31**
